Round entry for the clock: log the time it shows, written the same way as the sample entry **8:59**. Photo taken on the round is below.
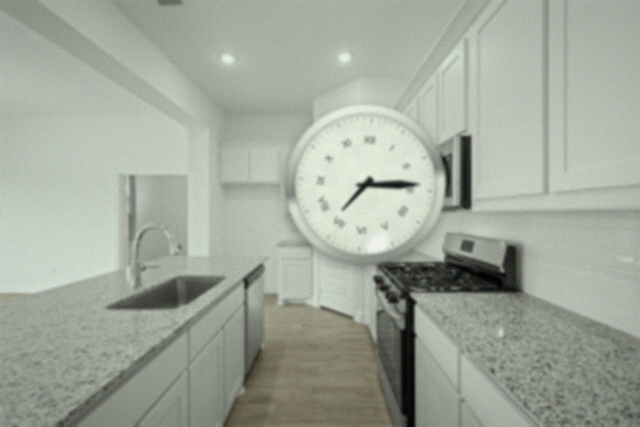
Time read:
**7:14**
